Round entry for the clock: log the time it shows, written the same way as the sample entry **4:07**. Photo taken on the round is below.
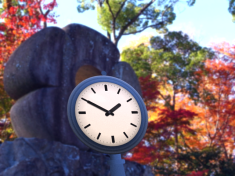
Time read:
**1:50**
